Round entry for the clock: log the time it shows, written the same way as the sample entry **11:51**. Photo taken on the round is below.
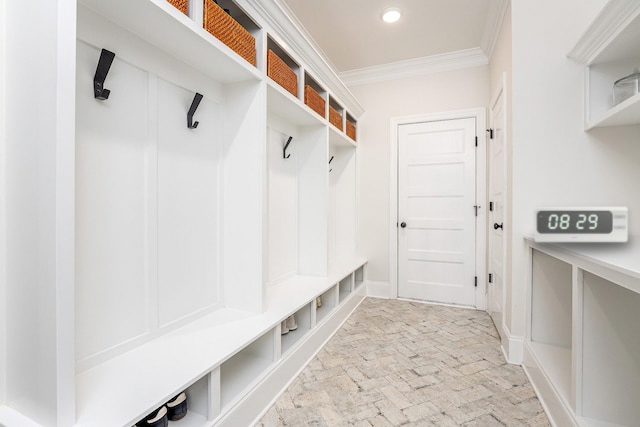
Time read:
**8:29**
